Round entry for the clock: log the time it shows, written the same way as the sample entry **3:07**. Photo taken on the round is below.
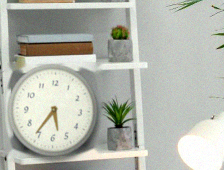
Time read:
**5:36**
